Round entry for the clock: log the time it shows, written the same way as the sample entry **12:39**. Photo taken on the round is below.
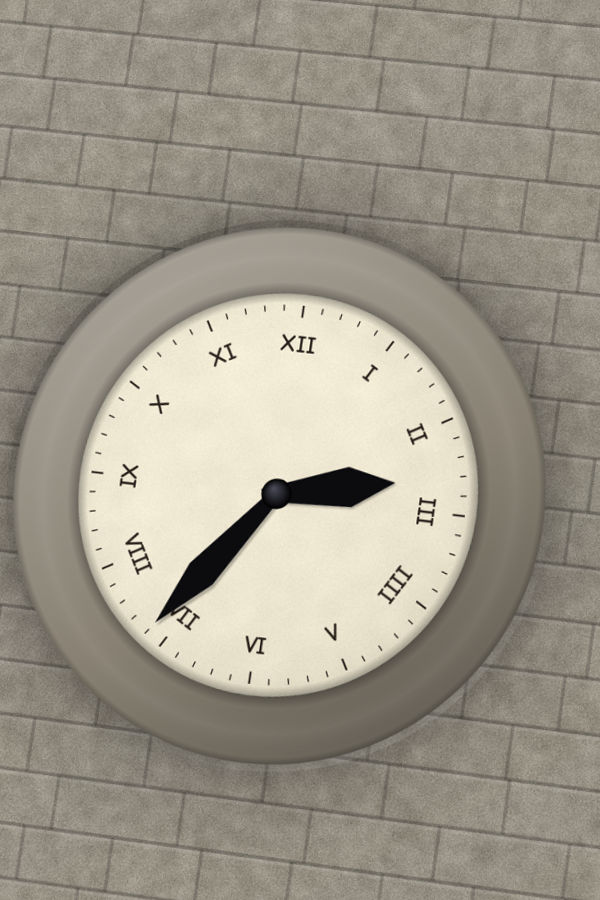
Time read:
**2:36**
